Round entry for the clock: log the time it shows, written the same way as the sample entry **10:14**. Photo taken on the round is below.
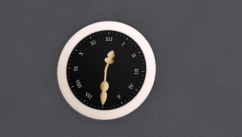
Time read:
**12:30**
